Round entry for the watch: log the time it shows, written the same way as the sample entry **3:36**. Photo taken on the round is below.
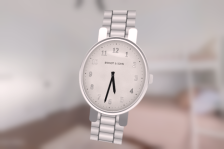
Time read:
**5:32**
